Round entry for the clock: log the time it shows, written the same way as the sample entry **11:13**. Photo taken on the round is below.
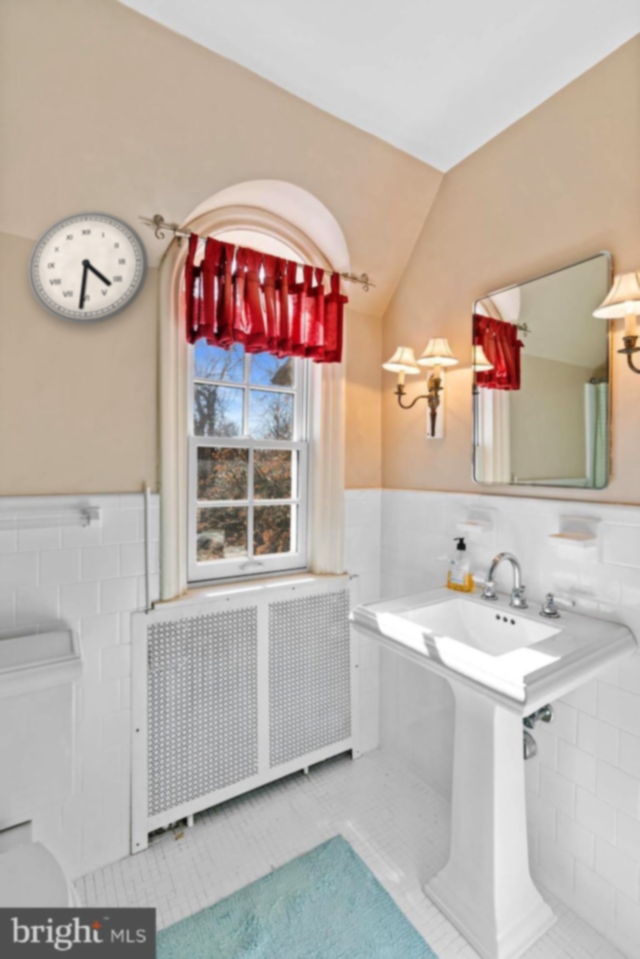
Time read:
**4:31**
